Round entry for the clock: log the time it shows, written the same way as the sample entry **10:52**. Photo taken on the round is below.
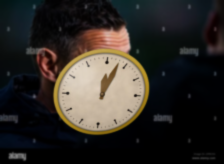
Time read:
**12:03**
